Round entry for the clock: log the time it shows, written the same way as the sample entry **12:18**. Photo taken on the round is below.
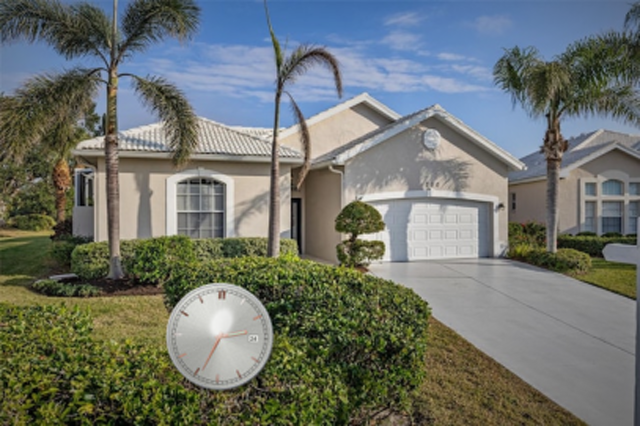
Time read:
**2:34**
